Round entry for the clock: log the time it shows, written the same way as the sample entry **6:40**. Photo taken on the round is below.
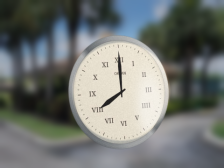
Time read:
**8:00**
